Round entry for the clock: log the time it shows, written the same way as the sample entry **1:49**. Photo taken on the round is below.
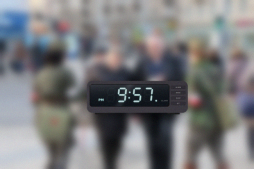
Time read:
**9:57**
